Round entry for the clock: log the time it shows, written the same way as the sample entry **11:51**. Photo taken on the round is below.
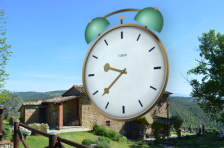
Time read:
**9:38**
